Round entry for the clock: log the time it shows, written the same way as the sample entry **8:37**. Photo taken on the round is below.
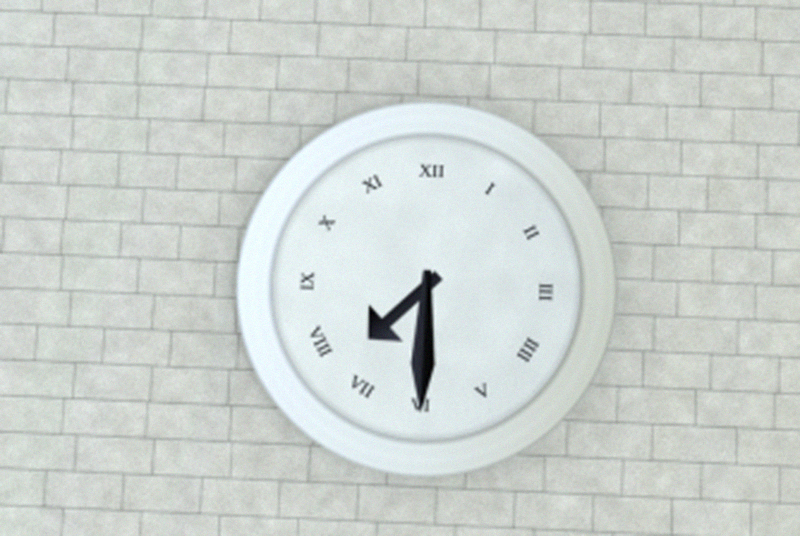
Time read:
**7:30**
